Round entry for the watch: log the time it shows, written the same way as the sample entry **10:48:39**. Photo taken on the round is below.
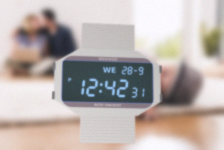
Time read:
**12:42:31**
